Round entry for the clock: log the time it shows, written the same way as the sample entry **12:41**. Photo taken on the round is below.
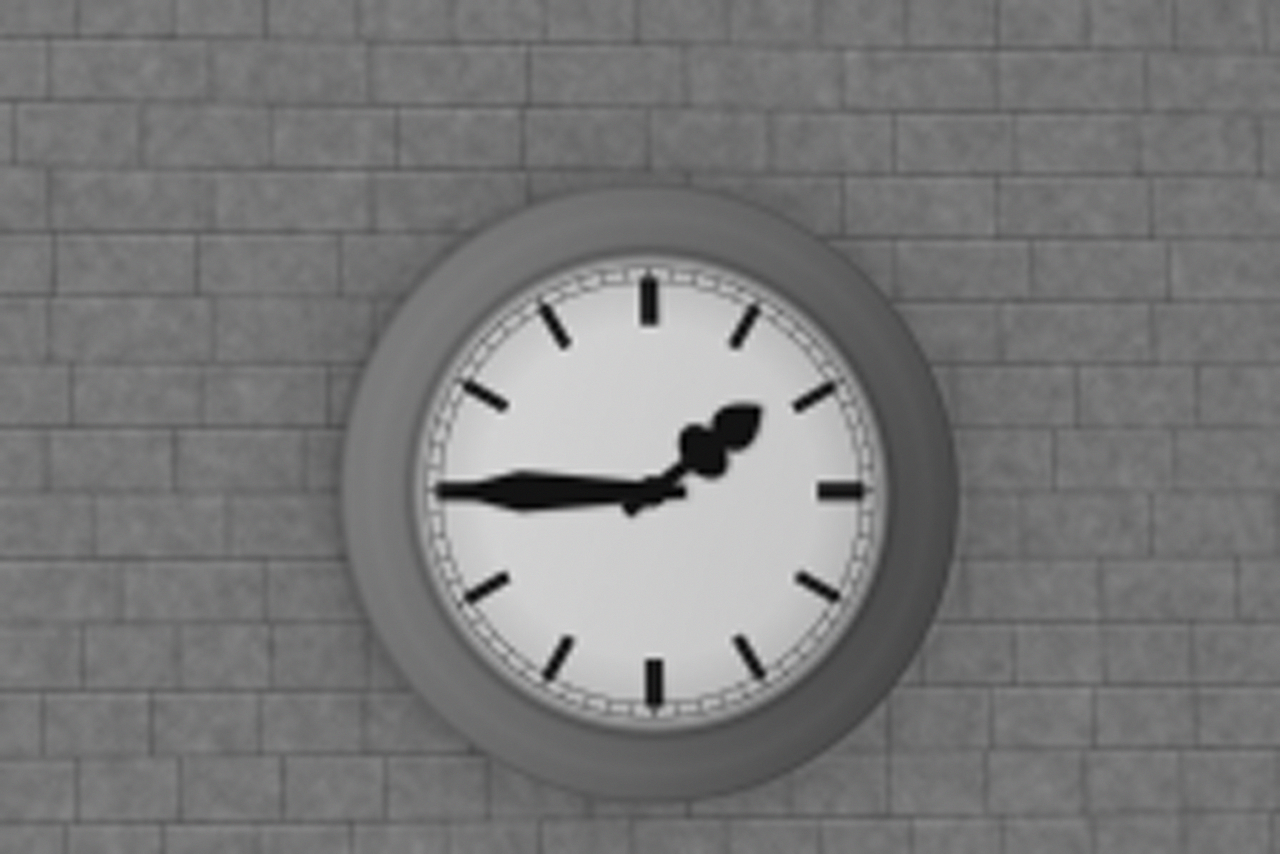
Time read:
**1:45**
